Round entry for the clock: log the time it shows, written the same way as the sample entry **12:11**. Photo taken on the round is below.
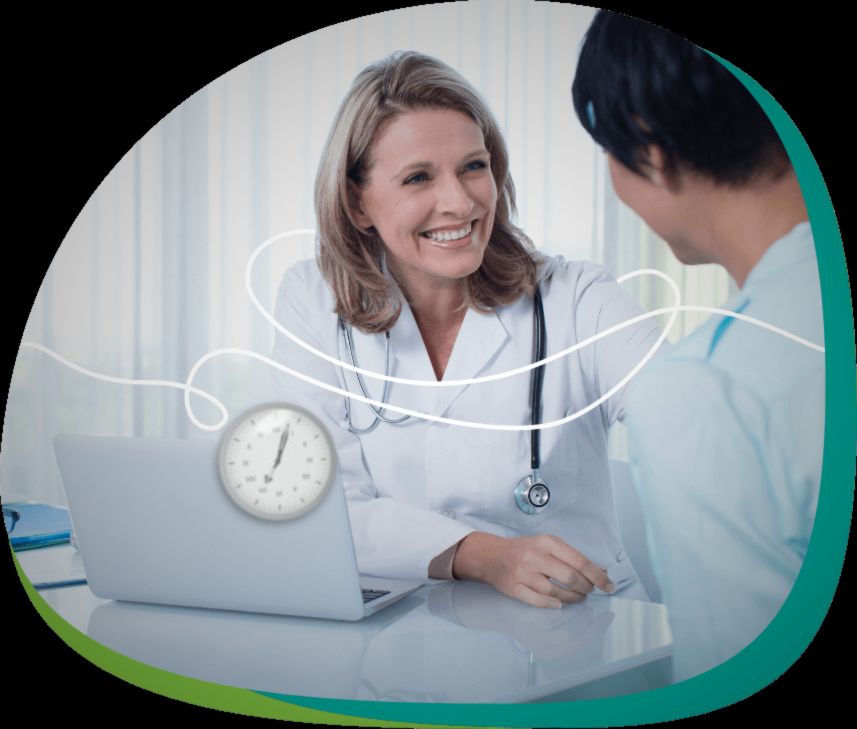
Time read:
**7:03**
